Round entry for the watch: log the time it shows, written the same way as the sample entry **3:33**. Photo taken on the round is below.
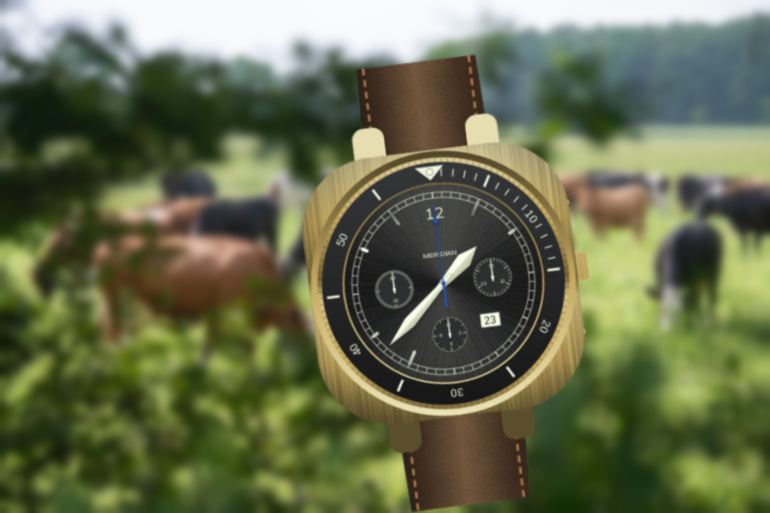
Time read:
**1:38**
